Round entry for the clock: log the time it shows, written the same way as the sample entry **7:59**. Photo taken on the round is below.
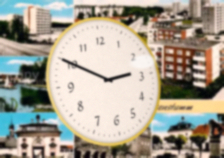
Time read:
**2:50**
